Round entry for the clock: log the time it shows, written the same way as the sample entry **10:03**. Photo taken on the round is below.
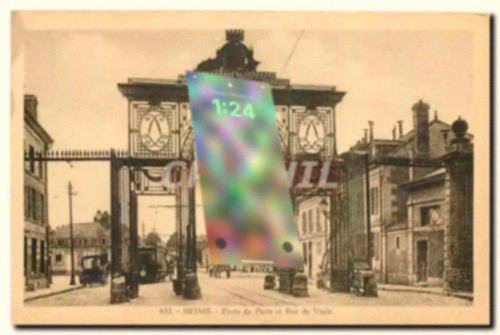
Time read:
**1:24**
